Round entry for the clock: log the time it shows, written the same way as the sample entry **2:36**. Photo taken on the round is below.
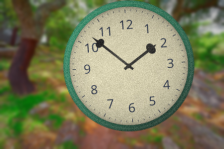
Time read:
**1:52**
